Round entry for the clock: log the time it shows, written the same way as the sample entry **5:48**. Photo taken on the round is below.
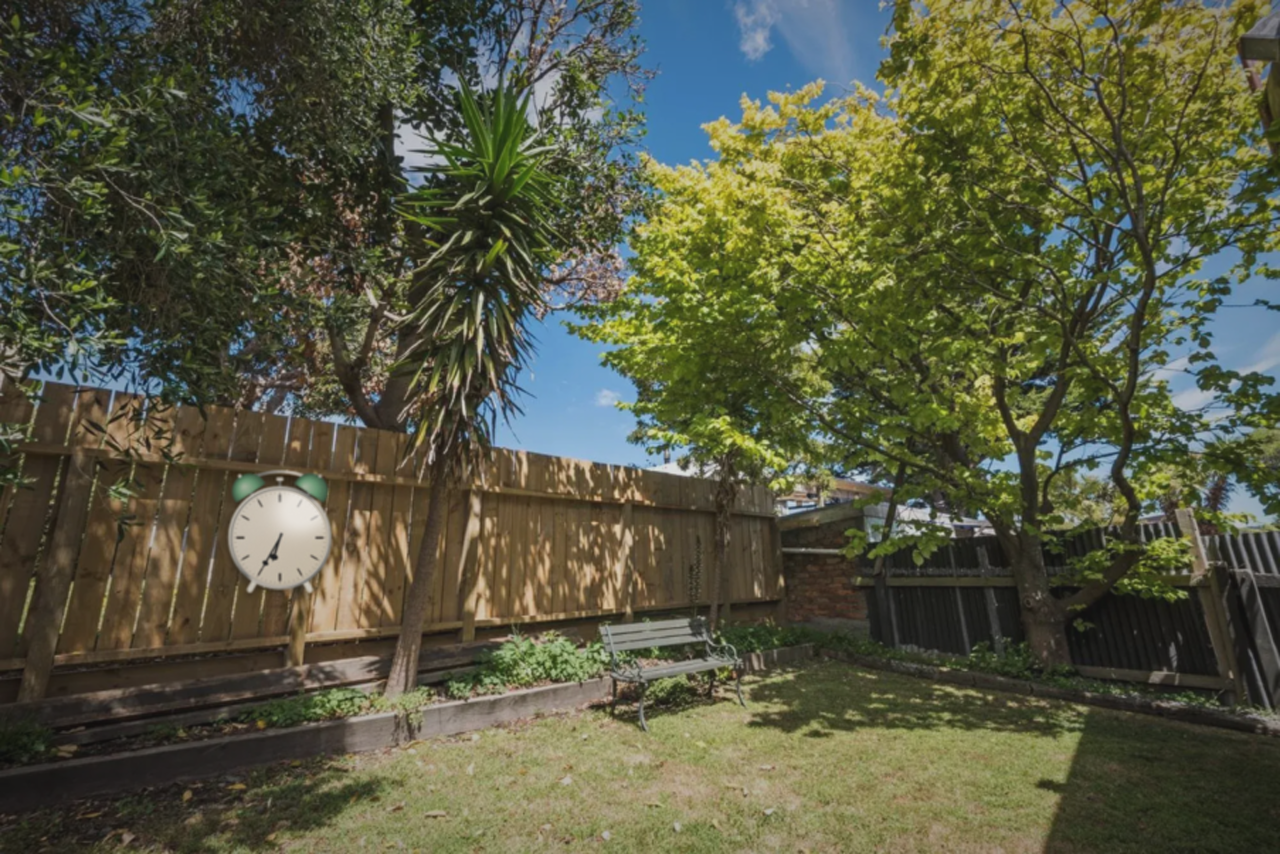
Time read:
**6:35**
